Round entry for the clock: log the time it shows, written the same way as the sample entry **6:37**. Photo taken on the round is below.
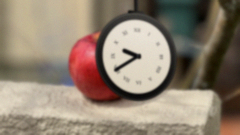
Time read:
**9:40**
